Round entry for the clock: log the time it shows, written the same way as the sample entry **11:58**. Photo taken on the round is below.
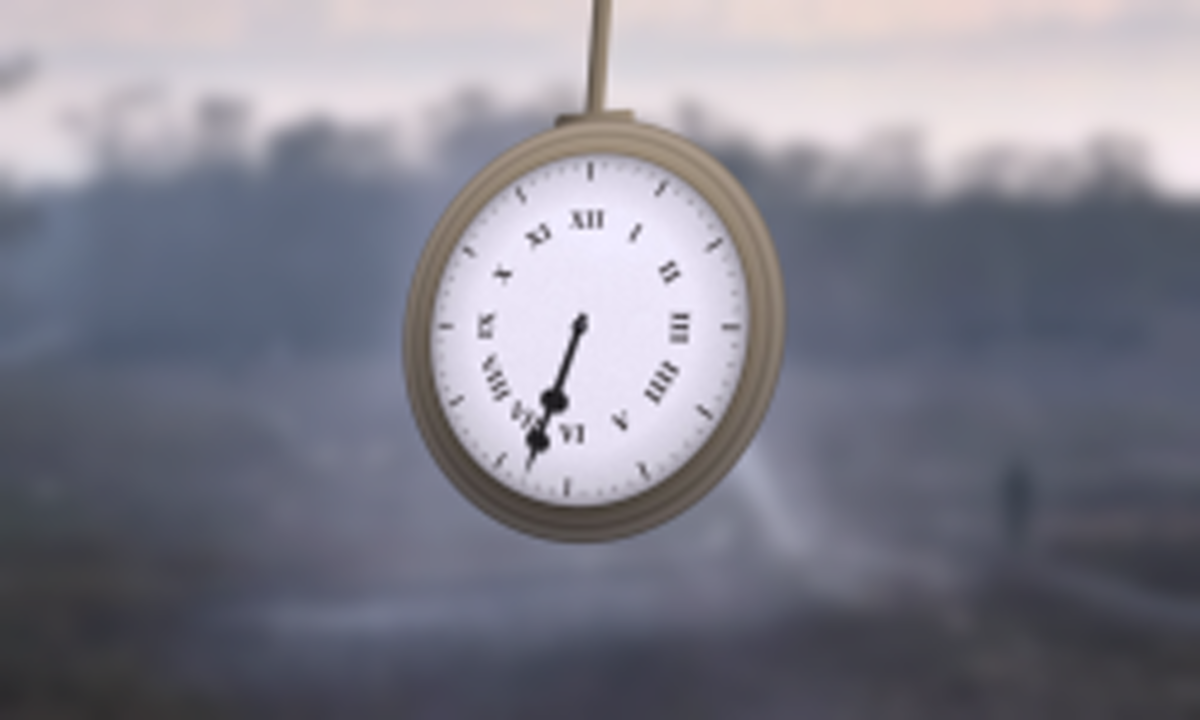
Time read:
**6:33**
